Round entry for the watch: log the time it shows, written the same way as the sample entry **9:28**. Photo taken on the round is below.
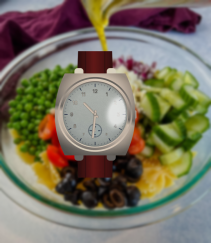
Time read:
**10:31**
